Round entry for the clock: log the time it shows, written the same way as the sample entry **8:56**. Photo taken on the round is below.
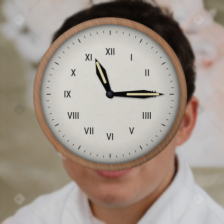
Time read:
**11:15**
